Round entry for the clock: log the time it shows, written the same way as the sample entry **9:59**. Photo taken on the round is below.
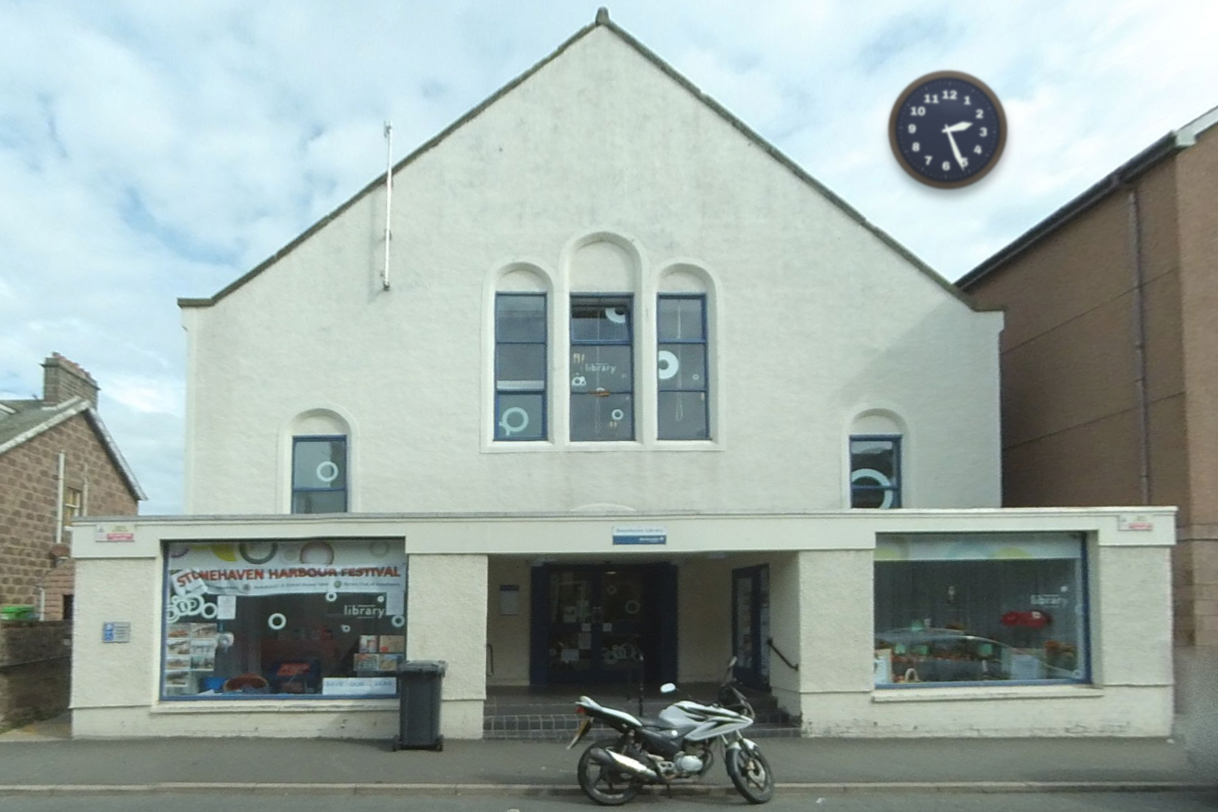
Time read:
**2:26**
